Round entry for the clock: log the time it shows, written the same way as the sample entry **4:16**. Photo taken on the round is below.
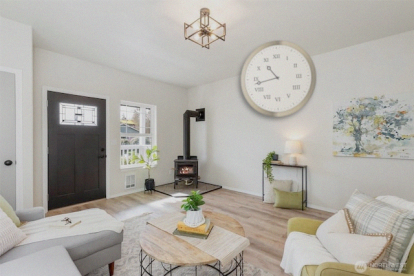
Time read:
**10:43**
